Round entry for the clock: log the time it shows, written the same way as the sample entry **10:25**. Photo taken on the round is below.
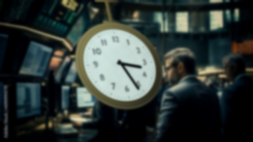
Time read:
**3:26**
